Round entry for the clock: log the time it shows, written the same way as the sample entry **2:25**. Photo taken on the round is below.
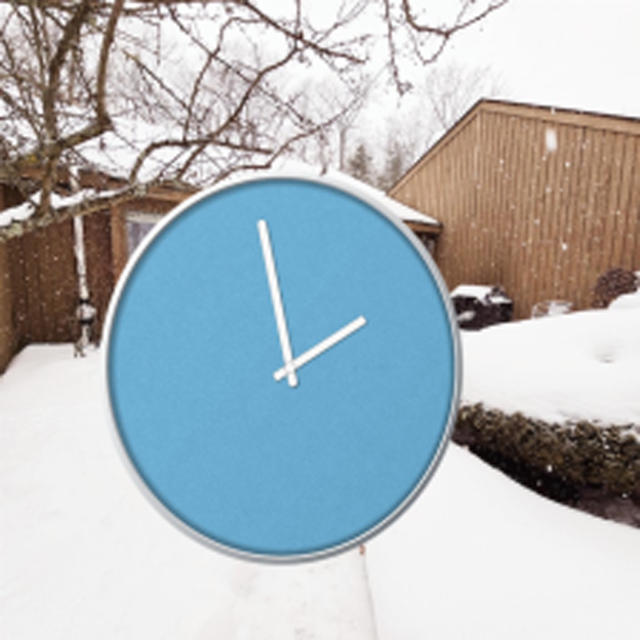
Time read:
**1:58**
